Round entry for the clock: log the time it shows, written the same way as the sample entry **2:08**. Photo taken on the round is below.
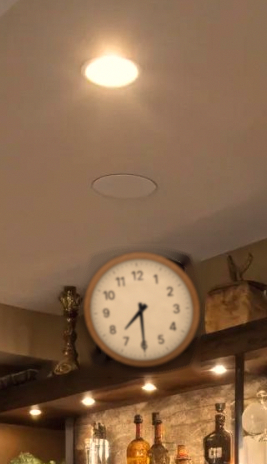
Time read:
**7:30**
